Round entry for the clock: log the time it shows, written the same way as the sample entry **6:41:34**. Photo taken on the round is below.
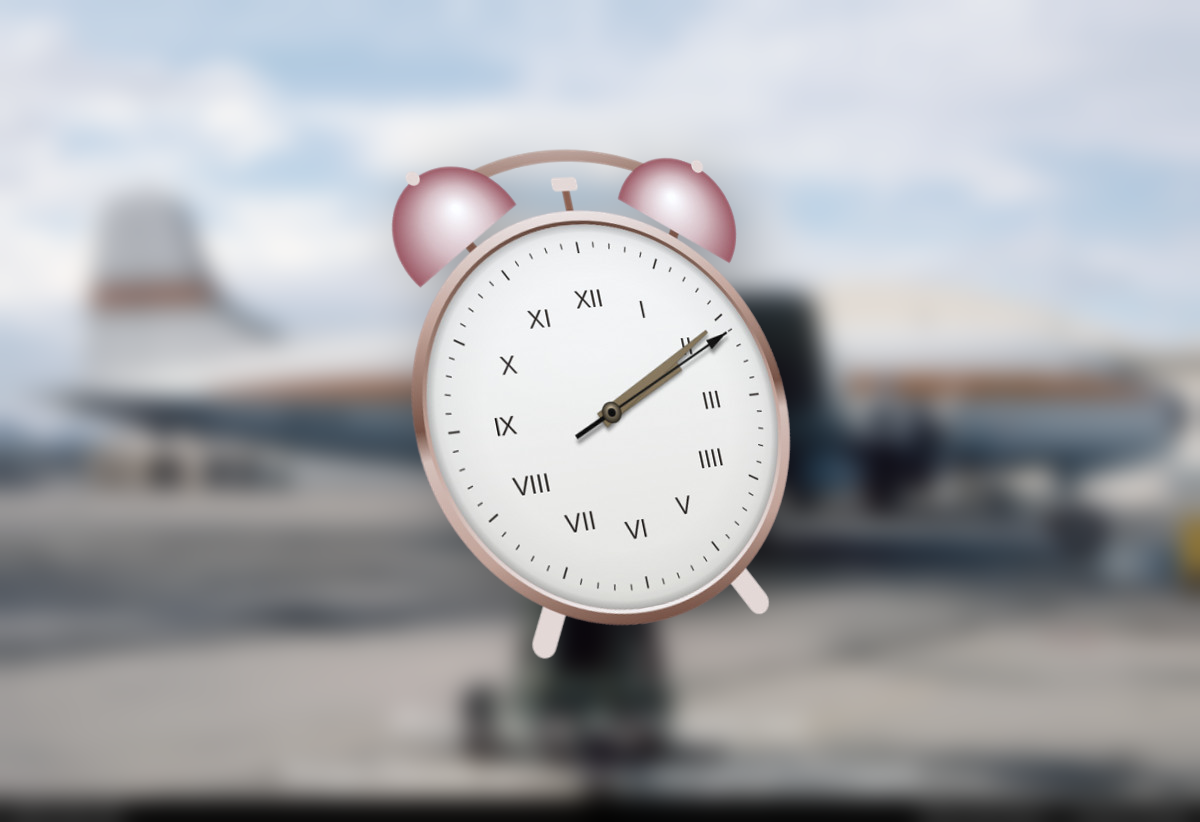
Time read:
**2:10:11**
